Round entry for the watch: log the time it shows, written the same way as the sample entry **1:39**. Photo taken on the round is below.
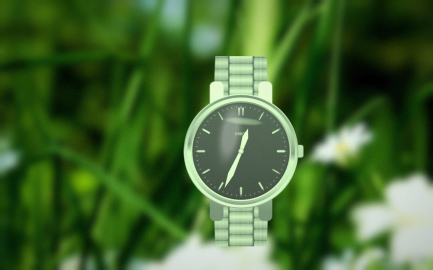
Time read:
**12:34**
